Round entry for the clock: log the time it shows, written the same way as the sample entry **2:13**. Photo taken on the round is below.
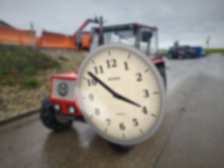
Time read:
**3:52**
